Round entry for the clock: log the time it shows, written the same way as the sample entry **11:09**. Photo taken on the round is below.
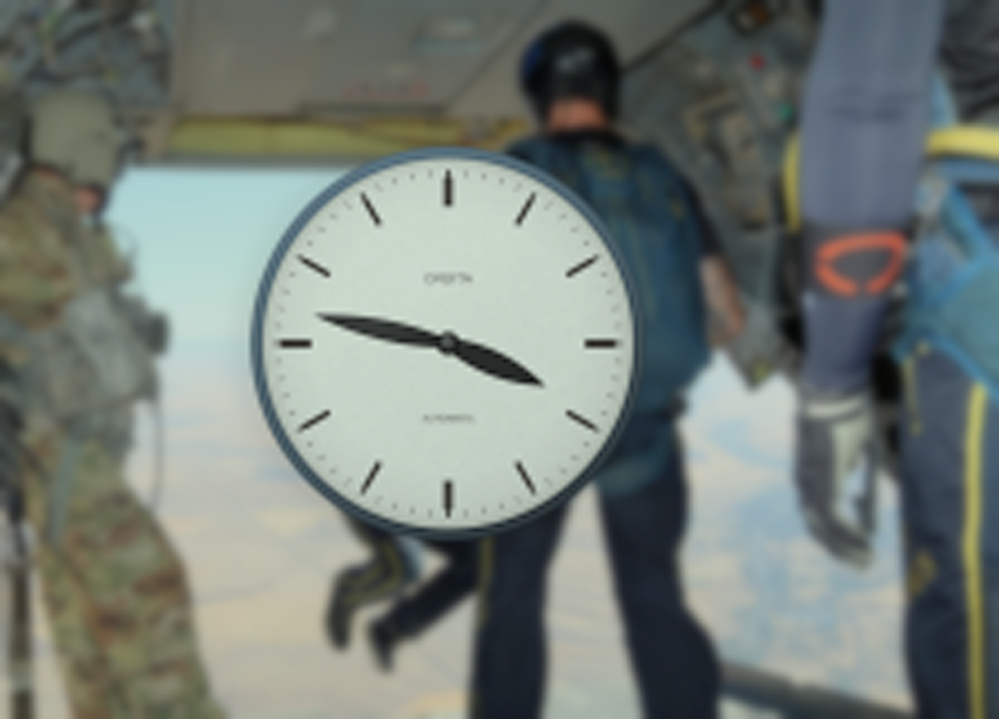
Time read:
**3:47**
